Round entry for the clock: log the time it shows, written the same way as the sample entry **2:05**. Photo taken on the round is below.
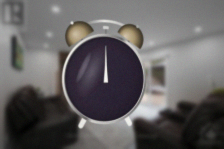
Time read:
**12:00**
